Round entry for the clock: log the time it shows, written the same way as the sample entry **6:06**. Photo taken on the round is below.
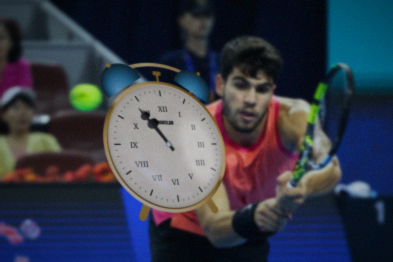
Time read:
**10:54**
